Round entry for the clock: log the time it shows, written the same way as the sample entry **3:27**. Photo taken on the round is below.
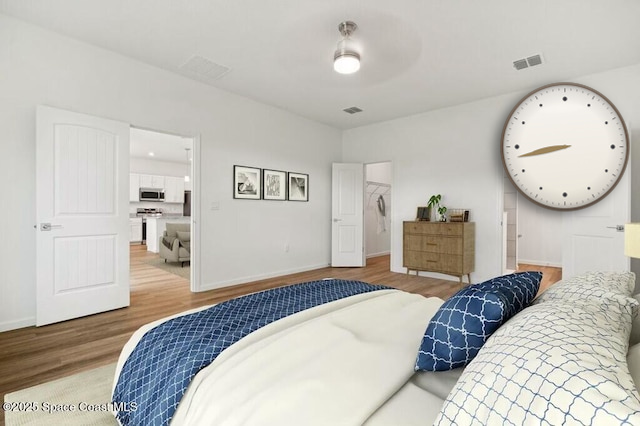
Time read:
**8:43**
